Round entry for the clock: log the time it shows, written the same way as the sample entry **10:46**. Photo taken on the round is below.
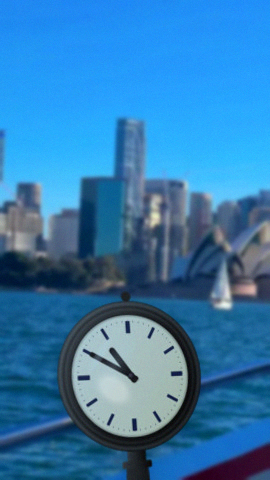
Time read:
**10:50**
